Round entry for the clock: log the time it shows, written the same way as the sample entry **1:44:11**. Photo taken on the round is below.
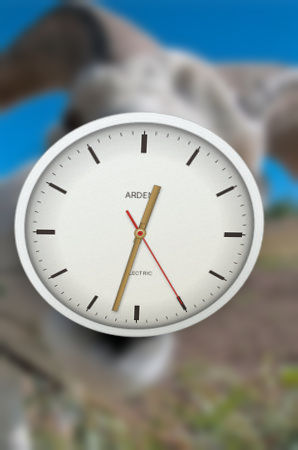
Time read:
**12:32:25**
